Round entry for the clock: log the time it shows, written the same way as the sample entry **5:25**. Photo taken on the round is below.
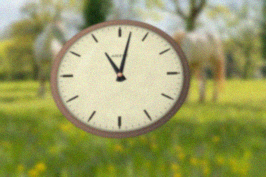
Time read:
**11:02**
